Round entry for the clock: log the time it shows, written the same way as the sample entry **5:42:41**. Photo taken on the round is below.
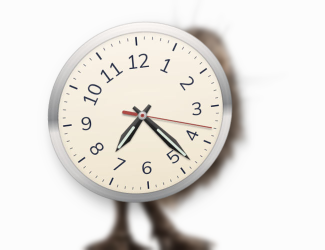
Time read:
**7:23:18**
